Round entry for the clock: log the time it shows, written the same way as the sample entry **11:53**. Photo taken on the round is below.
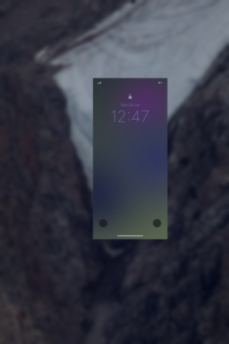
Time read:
**12:47**
